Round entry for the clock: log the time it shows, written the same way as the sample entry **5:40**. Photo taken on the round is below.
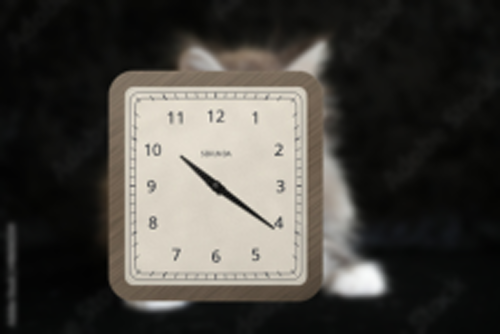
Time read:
**10:21**
